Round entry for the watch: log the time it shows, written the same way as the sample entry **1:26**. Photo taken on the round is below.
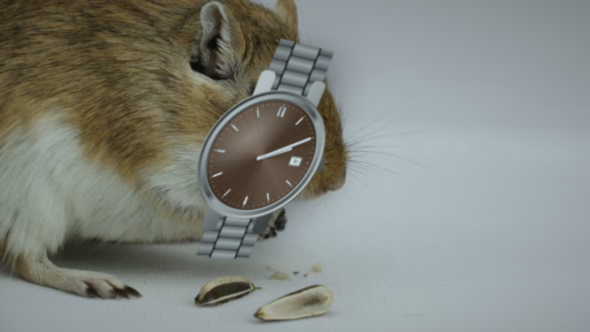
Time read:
**2:10**
